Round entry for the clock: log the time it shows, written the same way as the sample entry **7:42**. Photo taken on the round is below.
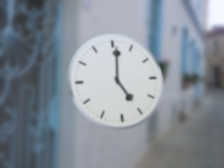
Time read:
**5:01**
